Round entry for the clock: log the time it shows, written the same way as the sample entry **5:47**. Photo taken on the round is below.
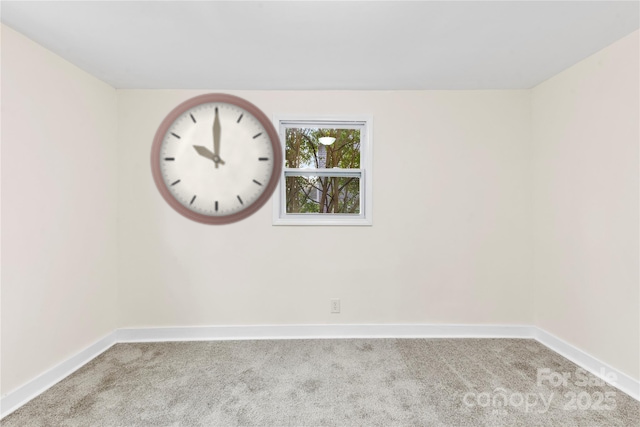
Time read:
**10:00**
